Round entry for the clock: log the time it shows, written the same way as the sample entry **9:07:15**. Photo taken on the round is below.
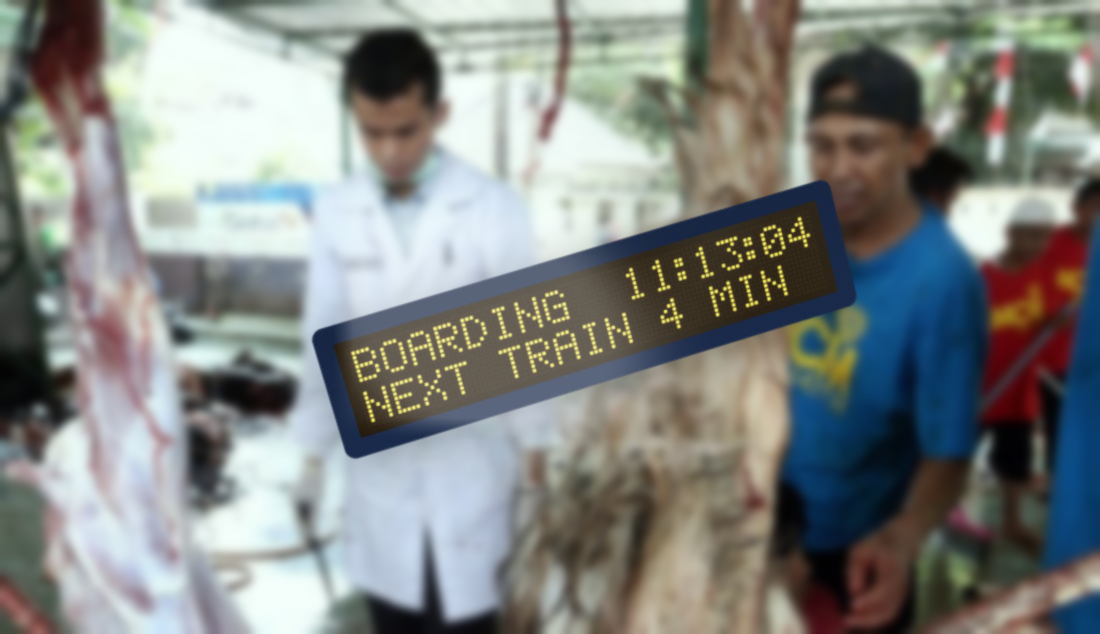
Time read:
**11:13:04**
